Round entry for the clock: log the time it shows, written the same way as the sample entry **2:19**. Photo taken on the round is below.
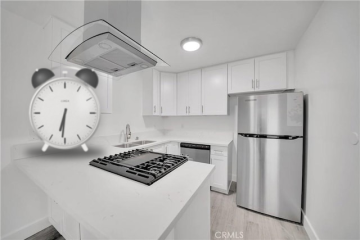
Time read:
**6:31**
